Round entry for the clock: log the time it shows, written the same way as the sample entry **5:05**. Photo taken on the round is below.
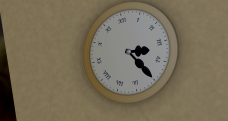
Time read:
**3:25**
